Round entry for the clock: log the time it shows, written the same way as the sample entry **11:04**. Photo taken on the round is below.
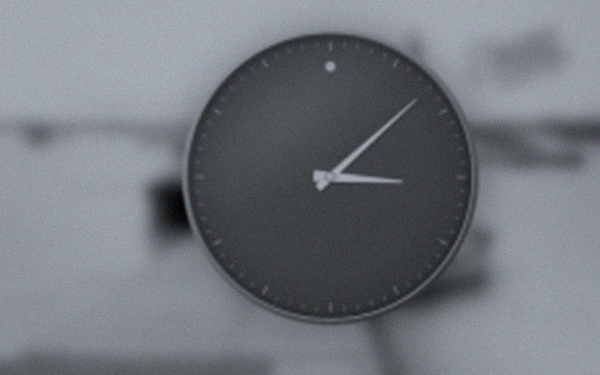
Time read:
**3:08**
